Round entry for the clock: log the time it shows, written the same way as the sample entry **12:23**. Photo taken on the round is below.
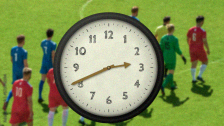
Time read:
**2:41**
